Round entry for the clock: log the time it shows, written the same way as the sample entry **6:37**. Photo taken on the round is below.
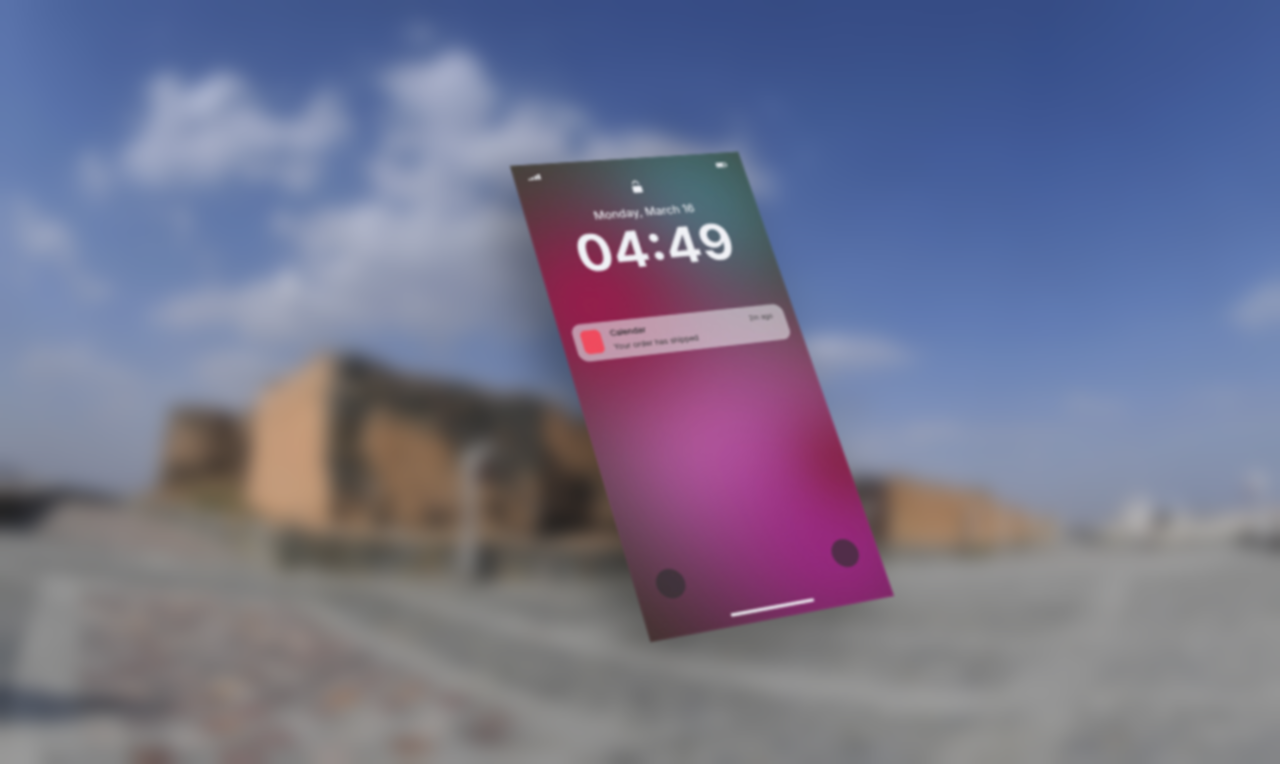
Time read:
**4:49**
